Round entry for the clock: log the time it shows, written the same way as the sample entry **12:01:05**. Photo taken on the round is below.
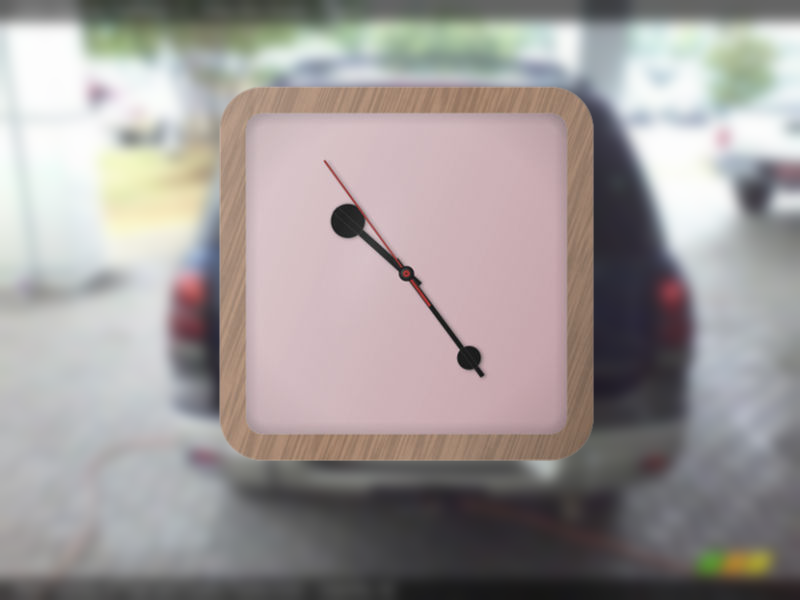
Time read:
**10:23:54**
